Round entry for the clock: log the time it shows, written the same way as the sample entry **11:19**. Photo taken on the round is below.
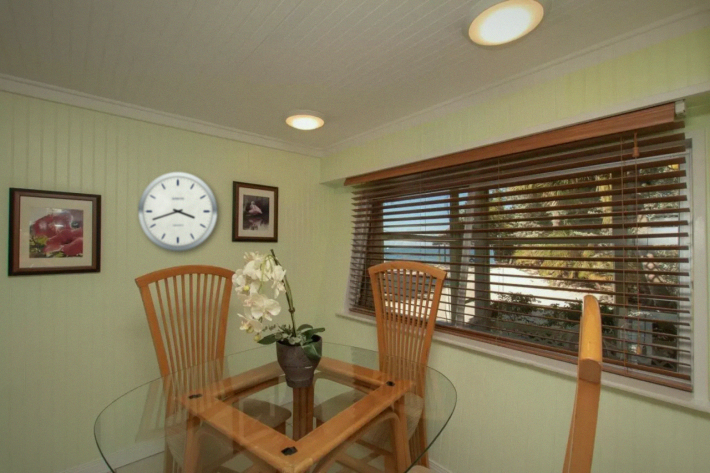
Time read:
**3:42**
